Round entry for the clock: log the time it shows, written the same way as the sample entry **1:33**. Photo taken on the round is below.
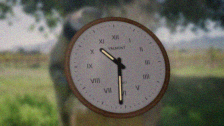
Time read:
**10:31**
